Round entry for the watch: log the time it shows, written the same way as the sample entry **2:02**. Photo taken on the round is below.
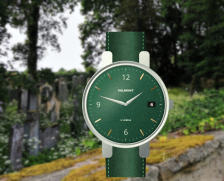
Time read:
**1:48**
